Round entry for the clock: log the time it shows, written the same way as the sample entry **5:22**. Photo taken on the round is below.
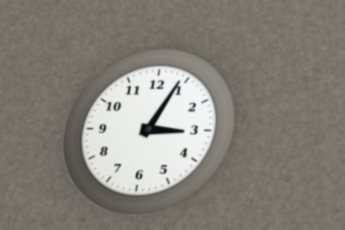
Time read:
**3:04**
